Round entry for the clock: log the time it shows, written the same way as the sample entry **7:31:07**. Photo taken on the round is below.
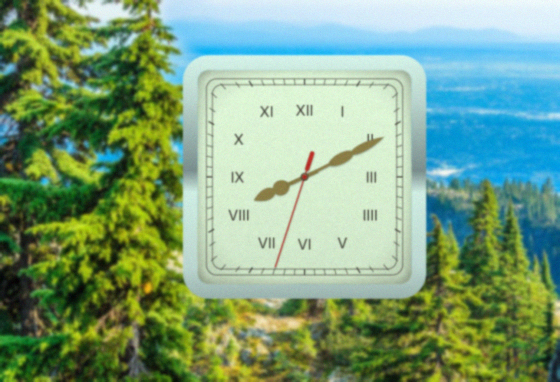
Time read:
**8:10:33**
